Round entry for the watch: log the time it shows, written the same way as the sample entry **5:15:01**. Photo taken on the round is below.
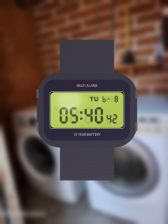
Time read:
**5:40:42**
